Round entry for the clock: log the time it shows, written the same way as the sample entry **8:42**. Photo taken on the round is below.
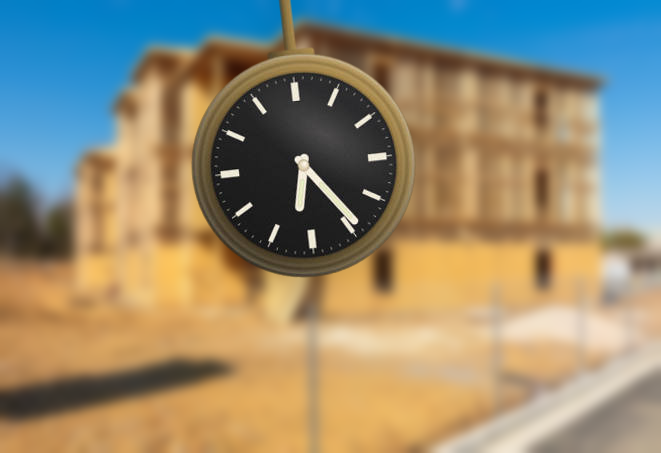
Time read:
**6:24**
